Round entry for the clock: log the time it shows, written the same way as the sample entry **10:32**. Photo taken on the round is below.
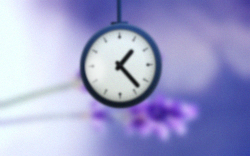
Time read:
**1:23**
